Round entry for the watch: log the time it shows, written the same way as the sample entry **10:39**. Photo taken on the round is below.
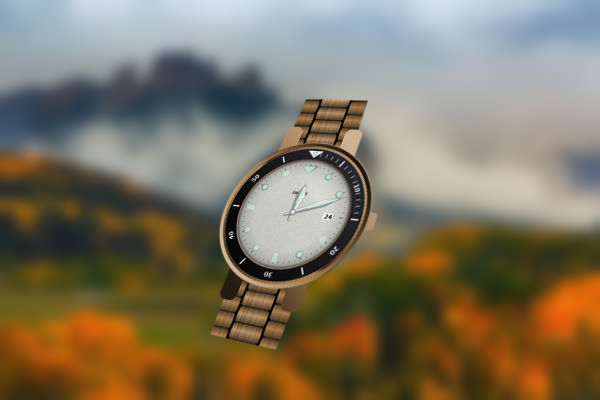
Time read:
**12:11**
